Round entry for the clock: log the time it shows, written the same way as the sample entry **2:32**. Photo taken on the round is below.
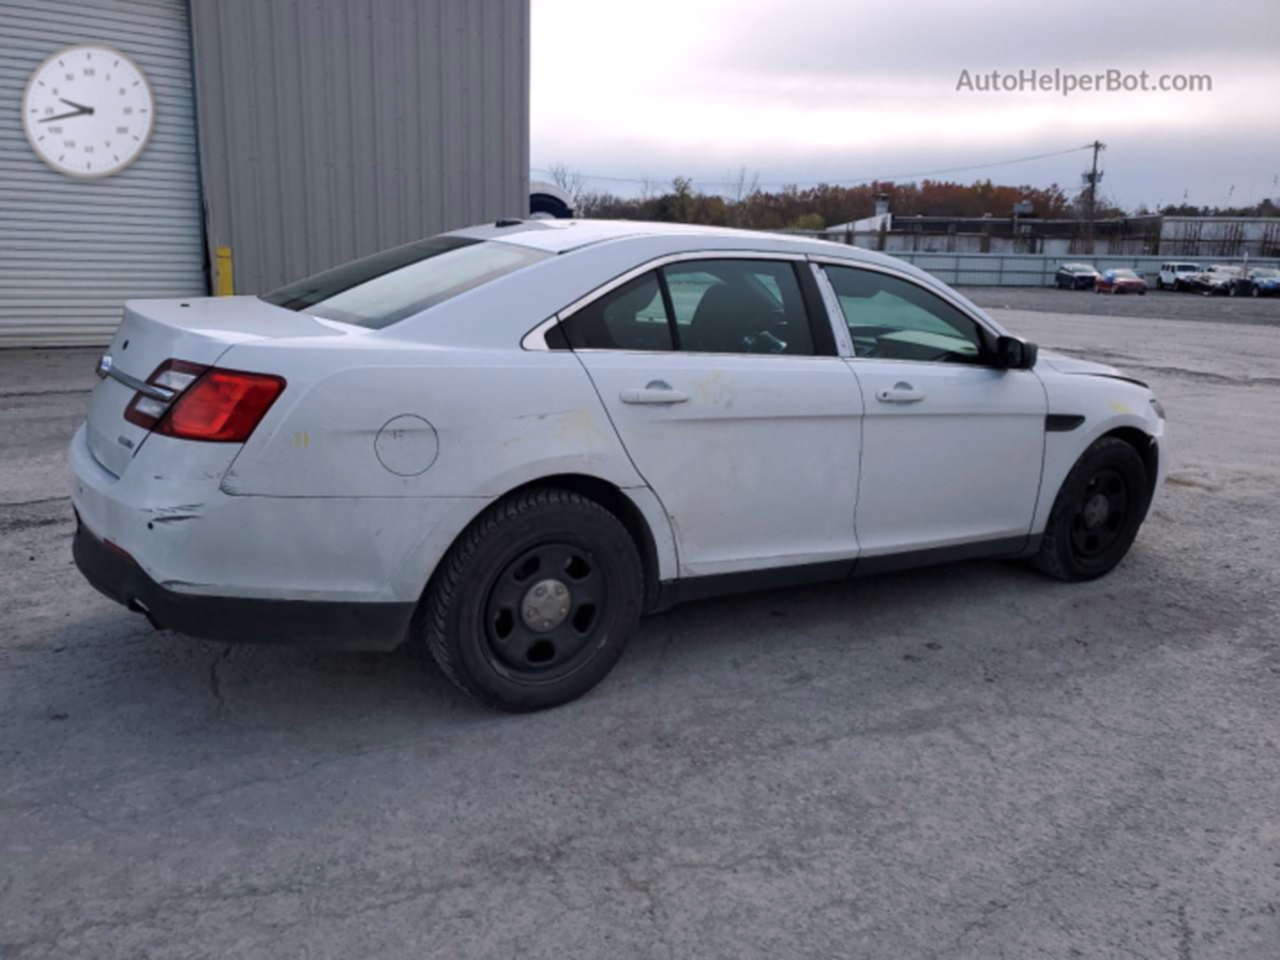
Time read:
**9:43**
